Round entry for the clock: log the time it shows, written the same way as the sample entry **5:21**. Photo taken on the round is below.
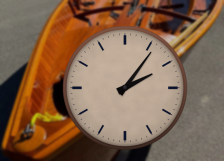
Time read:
**2:06**
